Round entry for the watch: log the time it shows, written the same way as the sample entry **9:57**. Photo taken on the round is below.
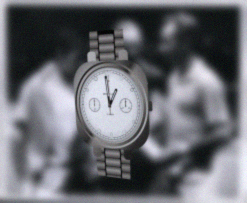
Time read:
**12:59**
